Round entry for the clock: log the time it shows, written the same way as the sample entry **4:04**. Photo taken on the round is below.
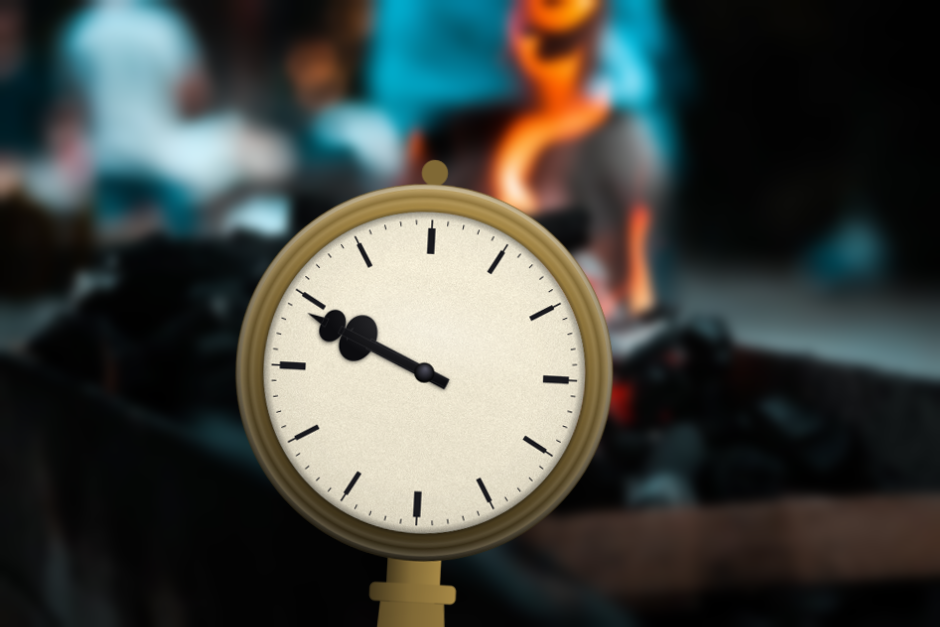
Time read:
**9:49**
